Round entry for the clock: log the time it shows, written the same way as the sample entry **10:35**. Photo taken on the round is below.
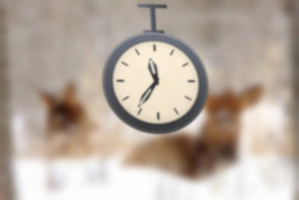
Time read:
**11:36**
